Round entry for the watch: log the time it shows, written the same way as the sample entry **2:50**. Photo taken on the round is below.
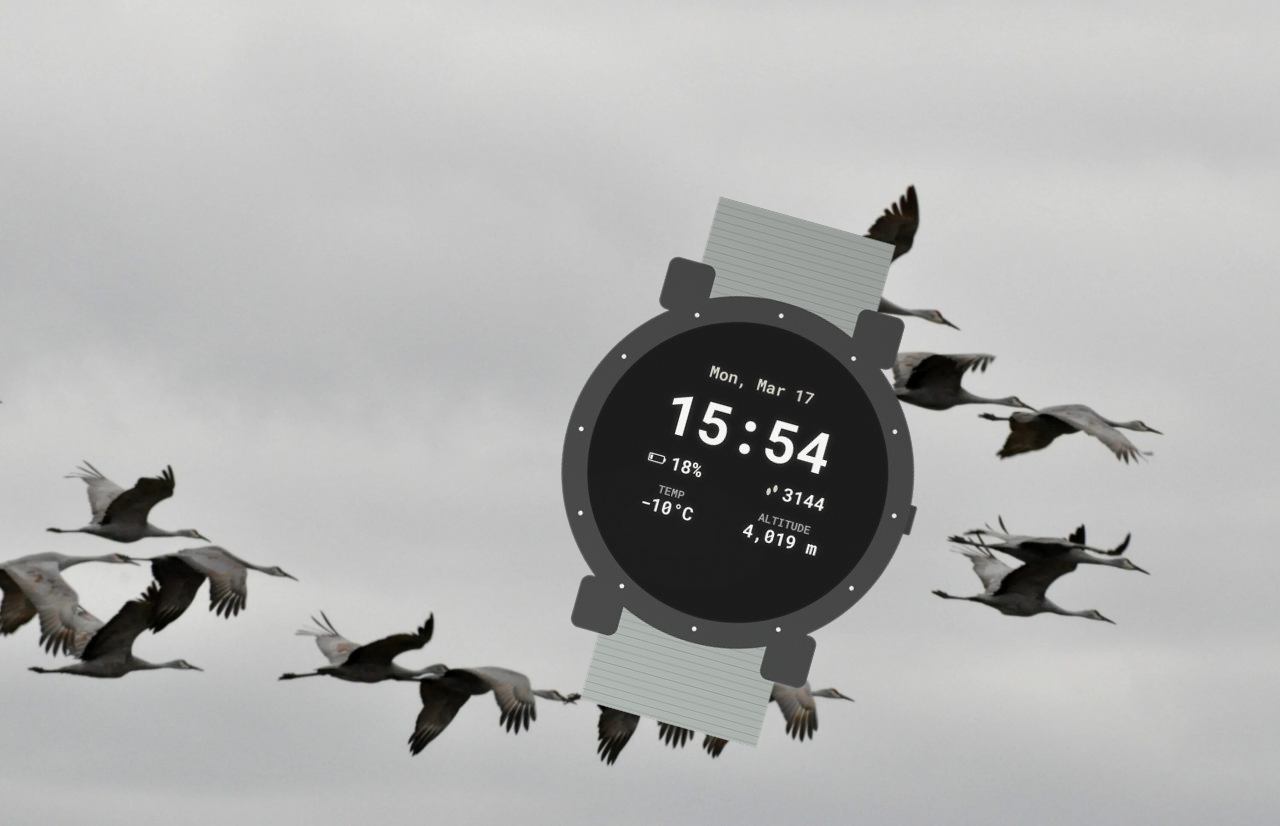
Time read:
**15:54**
